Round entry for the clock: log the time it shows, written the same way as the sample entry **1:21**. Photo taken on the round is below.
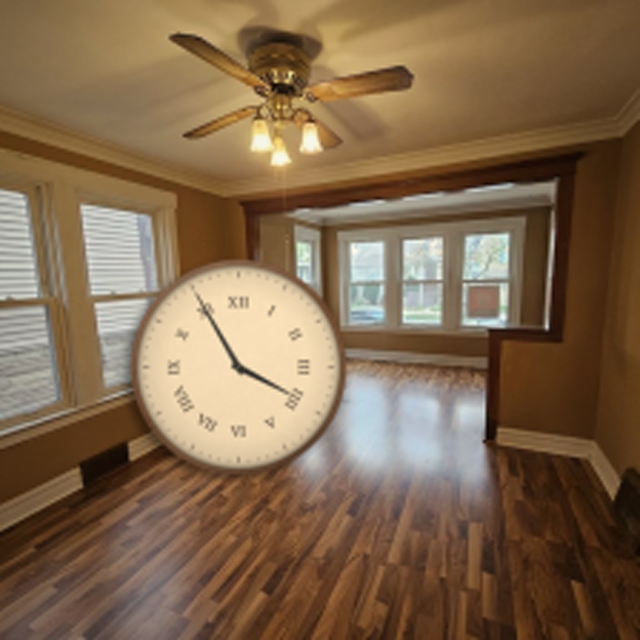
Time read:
**3:55**
